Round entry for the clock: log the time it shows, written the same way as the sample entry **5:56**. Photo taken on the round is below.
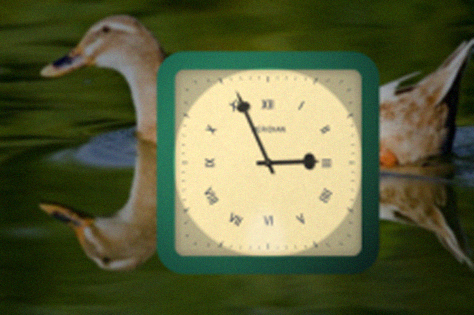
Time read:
**2:56**
